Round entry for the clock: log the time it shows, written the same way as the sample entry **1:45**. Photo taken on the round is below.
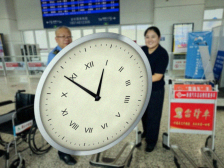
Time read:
**12:54**
